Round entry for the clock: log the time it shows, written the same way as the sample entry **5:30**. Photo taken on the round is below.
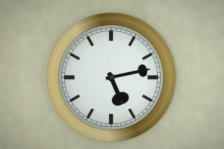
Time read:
**5:13**
